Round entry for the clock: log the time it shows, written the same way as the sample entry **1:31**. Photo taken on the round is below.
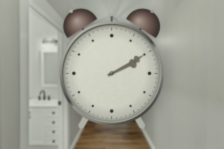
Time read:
**2:10**
